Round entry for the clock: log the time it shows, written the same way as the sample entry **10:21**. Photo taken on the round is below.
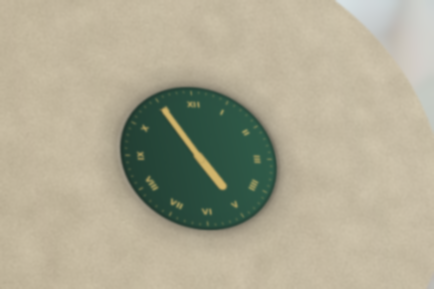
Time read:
**4:55**
